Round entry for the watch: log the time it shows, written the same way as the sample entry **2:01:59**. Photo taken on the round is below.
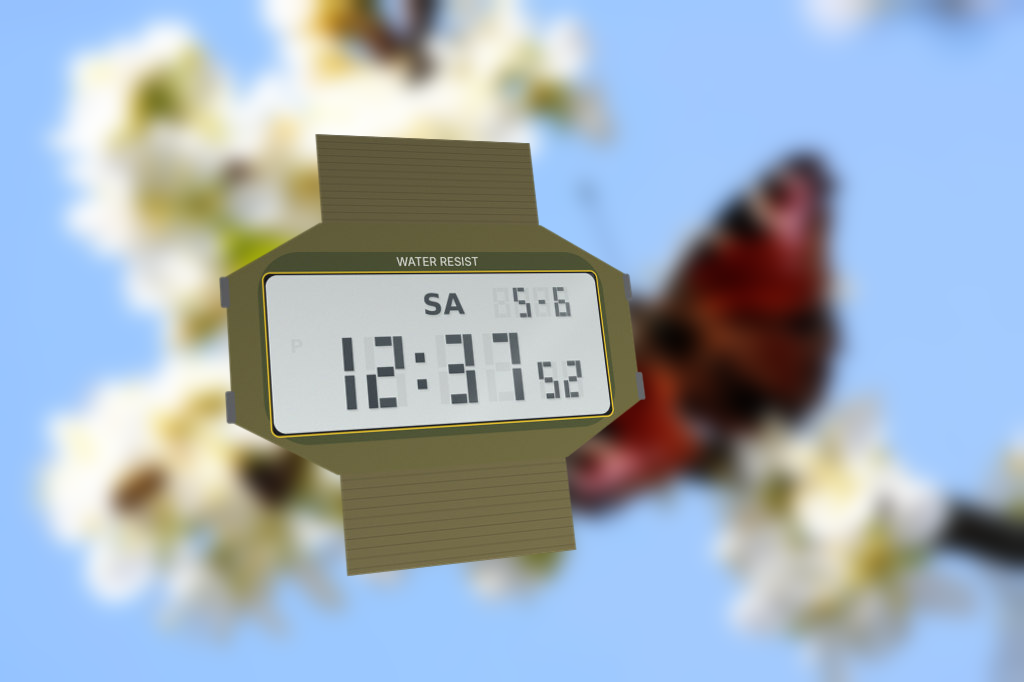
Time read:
**12:37:52**
